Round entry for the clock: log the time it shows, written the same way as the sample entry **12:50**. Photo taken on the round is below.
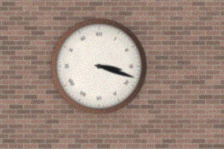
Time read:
**3:18**
